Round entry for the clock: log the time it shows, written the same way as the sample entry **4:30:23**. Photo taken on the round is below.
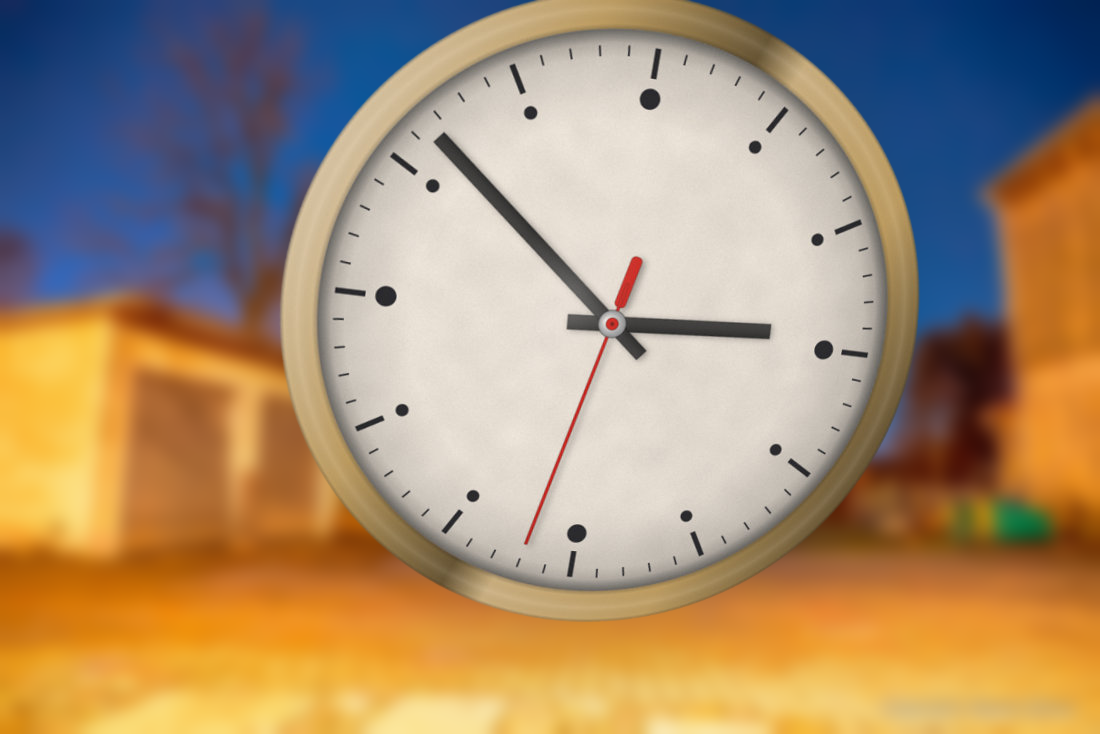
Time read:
**2:51:32**
